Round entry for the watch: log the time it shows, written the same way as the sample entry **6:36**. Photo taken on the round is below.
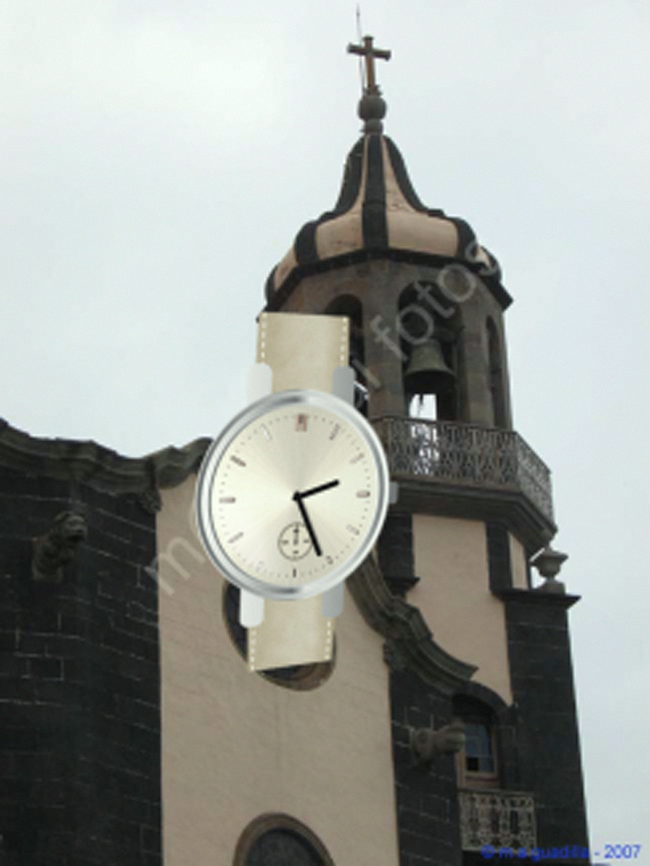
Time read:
**2:26**
